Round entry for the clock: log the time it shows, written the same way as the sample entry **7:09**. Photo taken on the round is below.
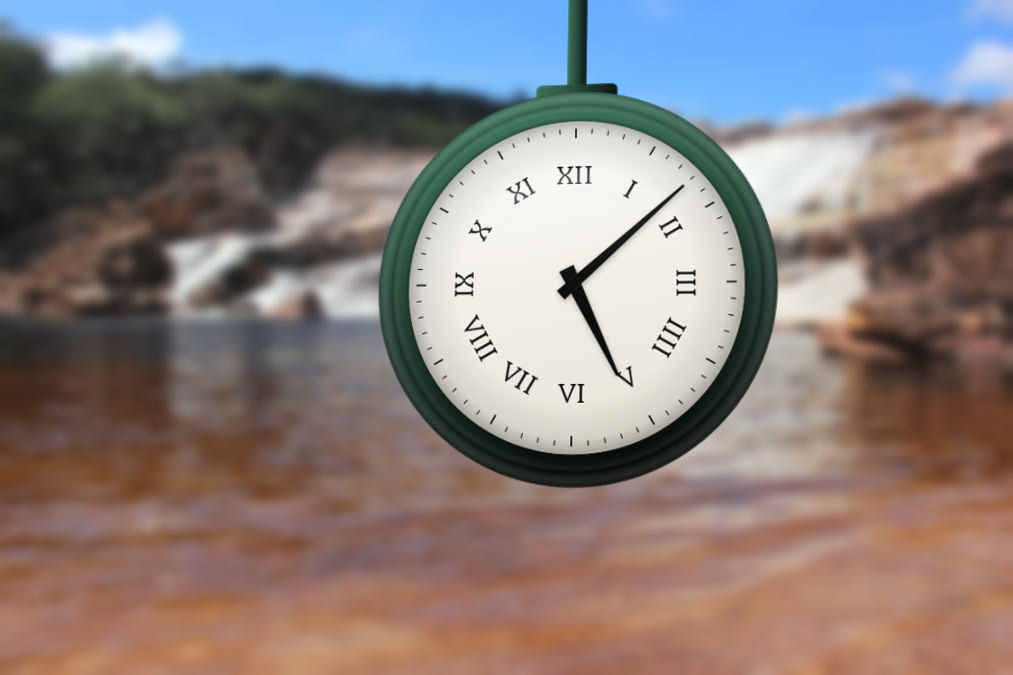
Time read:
**5:08**
